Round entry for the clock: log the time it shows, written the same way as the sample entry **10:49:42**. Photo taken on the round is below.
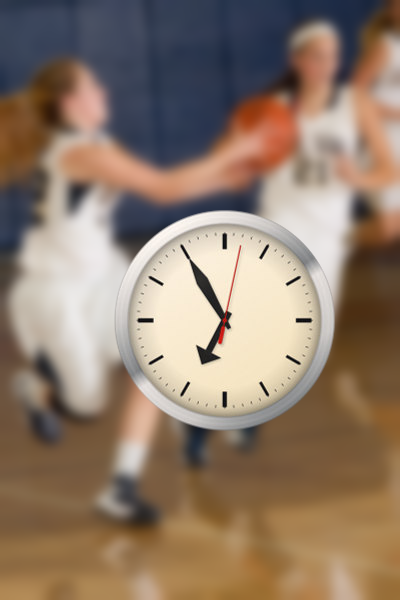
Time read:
**6:55:02**
